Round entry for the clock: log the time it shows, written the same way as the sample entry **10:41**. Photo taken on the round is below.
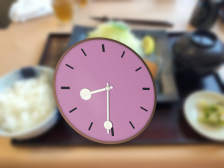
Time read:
**8:31**
